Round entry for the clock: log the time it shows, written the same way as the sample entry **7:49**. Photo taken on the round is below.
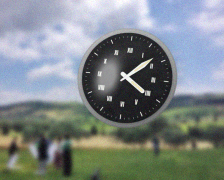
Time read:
**4:08**
